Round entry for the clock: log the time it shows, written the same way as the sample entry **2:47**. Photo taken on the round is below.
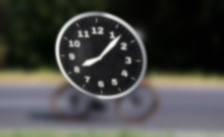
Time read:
**8:07**
